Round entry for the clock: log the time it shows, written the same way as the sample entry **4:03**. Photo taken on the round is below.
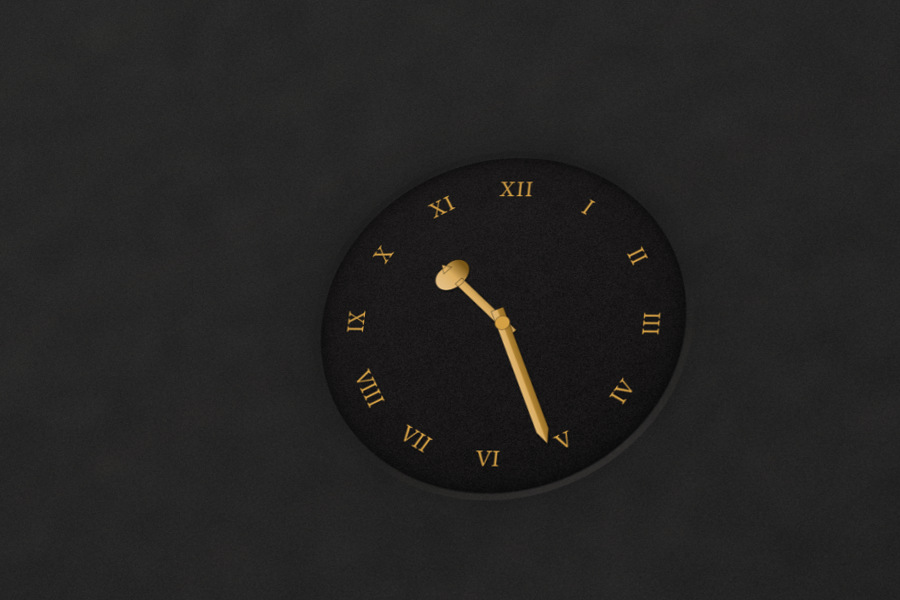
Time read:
**10:26**
